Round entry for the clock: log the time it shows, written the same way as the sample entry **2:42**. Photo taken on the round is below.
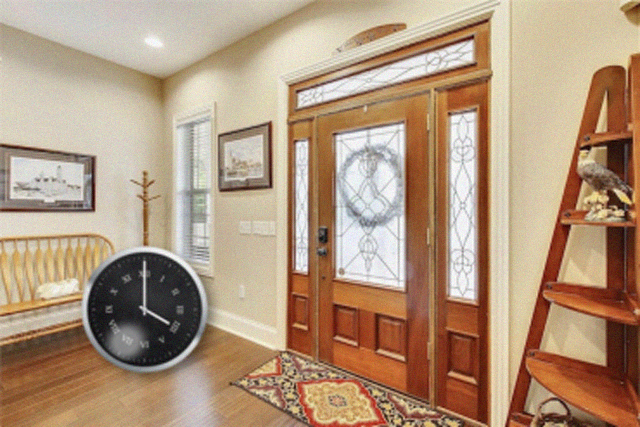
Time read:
**4:00**
